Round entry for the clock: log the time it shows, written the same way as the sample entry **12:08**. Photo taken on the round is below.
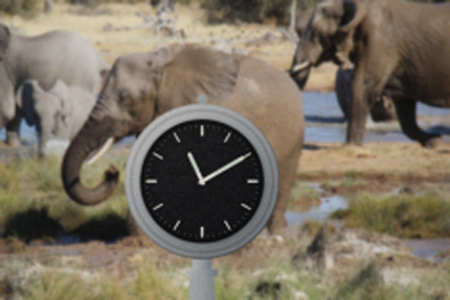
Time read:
**11:10**
